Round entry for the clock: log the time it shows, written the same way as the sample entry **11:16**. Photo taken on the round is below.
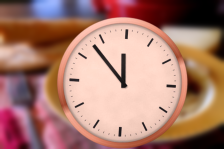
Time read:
**11:53**
